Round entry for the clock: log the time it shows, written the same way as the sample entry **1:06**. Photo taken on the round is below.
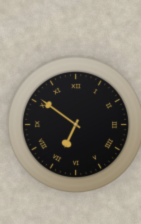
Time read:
**6:51**
